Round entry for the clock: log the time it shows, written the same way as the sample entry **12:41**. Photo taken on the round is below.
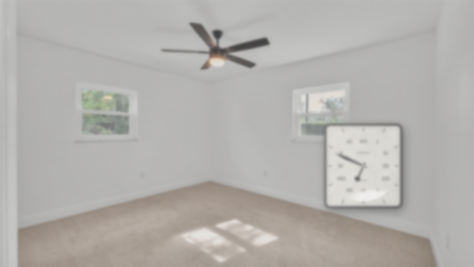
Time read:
**6:49**
